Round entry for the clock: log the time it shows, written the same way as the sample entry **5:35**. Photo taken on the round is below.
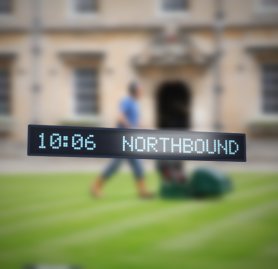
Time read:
**10:06**
